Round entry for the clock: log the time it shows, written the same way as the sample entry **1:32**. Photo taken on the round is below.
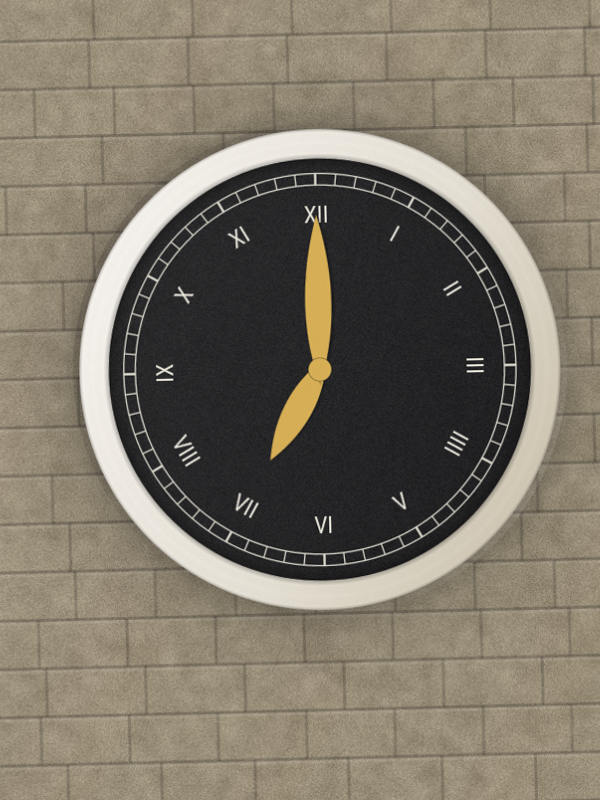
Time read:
**7:00**
